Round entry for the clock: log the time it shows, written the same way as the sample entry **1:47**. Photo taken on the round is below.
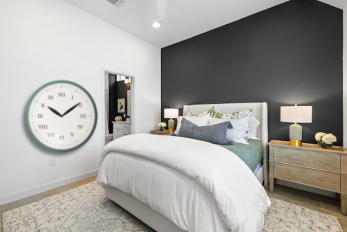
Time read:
**10:09**
